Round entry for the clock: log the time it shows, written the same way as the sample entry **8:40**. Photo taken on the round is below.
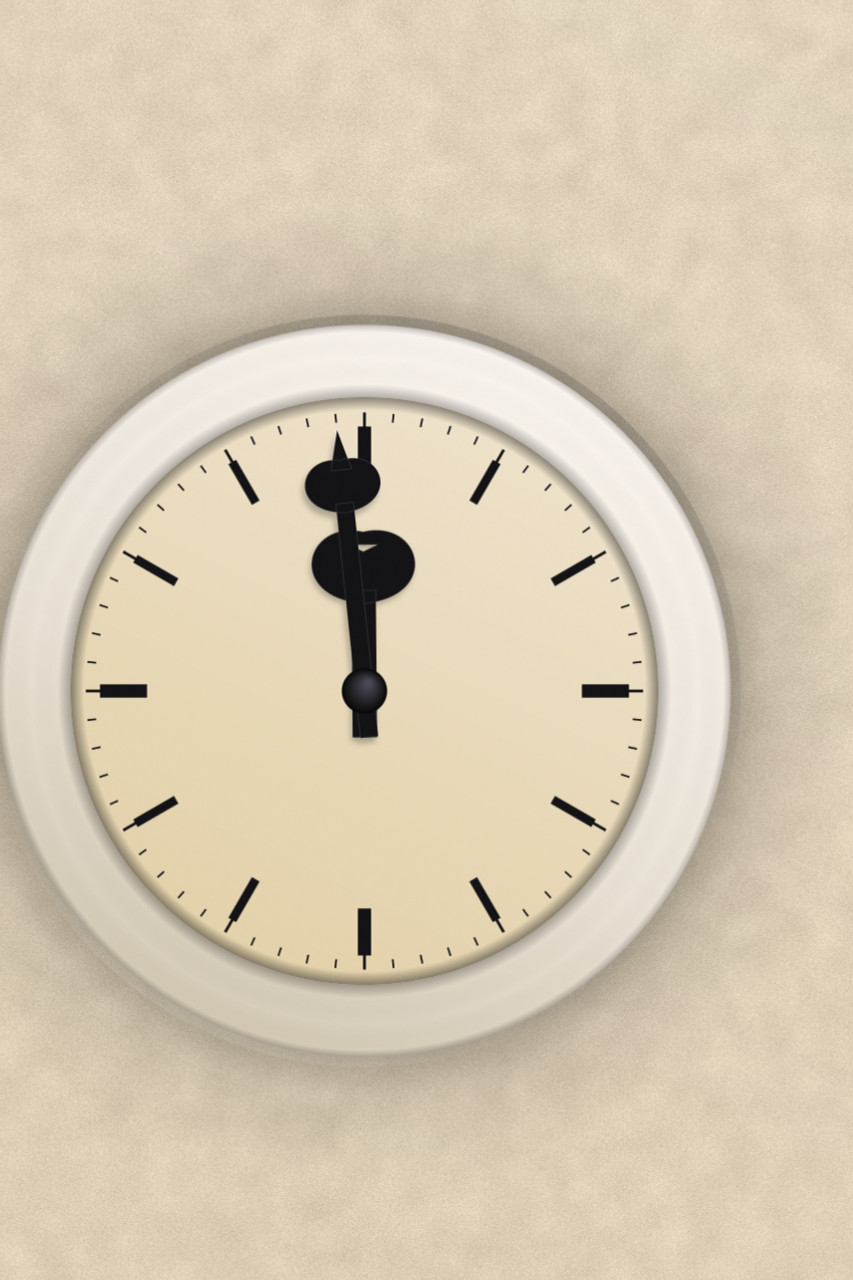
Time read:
**11:59**
